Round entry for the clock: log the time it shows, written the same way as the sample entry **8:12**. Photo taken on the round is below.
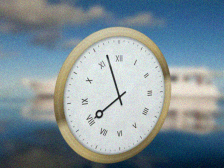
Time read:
**7:57**
